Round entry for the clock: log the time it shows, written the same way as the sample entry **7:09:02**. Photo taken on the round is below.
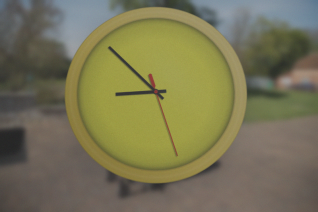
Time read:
**8:52:27**
